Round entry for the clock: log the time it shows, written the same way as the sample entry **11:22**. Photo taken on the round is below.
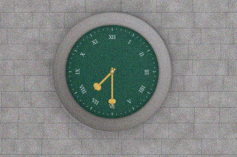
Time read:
**7:30**
